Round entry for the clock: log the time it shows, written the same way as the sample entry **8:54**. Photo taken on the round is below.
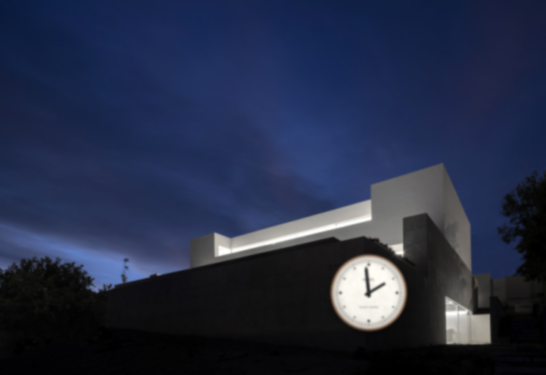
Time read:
**1:59**
